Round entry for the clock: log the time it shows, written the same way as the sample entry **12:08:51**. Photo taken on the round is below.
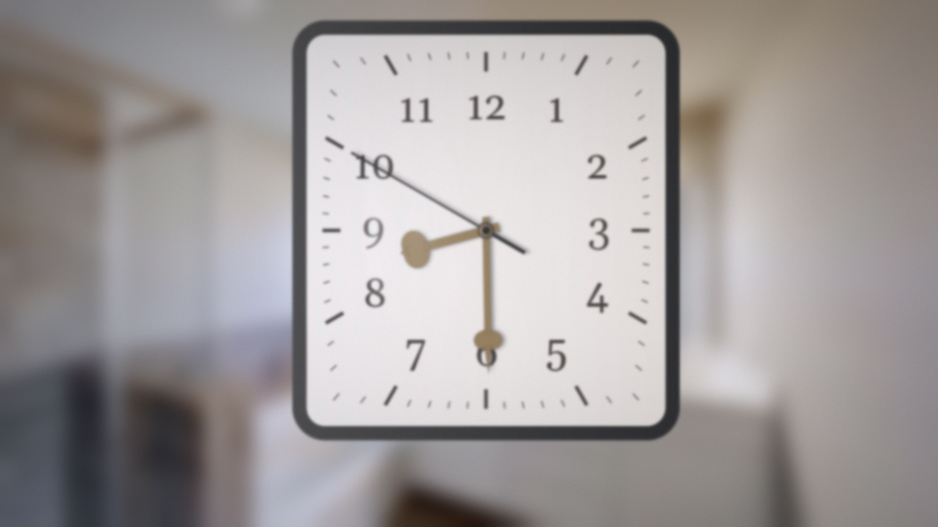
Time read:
**8:29:50**
